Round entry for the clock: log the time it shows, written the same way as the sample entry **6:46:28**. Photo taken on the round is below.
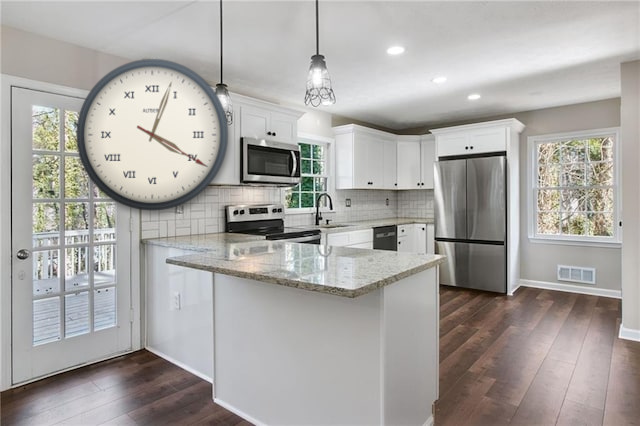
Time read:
**4:03:20**
